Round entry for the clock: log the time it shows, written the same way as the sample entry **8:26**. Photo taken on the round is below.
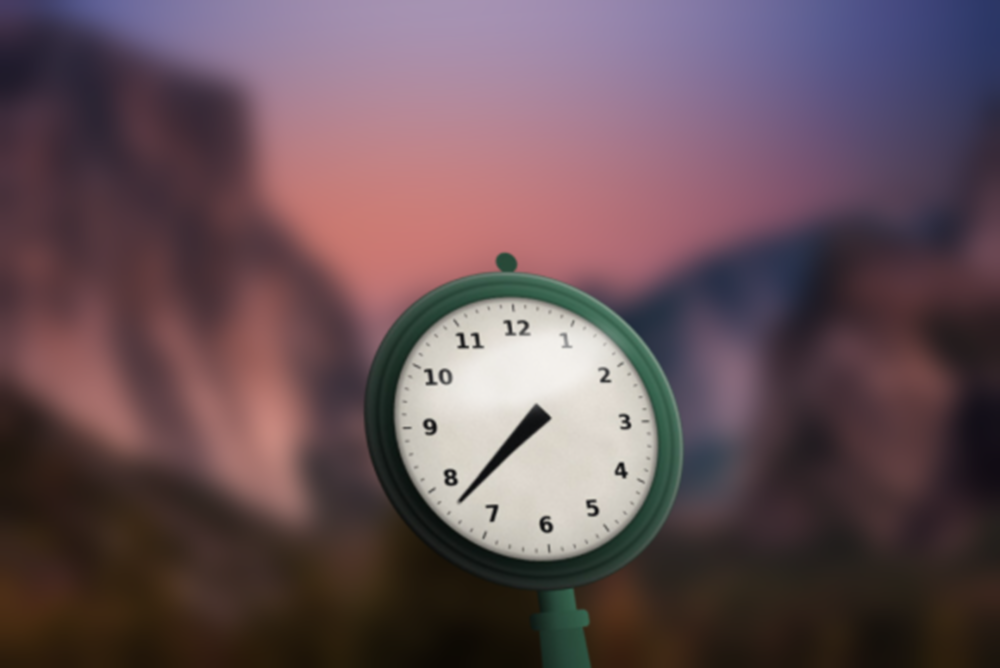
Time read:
**7:38**
